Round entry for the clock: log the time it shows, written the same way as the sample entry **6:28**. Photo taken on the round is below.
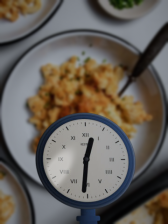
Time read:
**12:31**
